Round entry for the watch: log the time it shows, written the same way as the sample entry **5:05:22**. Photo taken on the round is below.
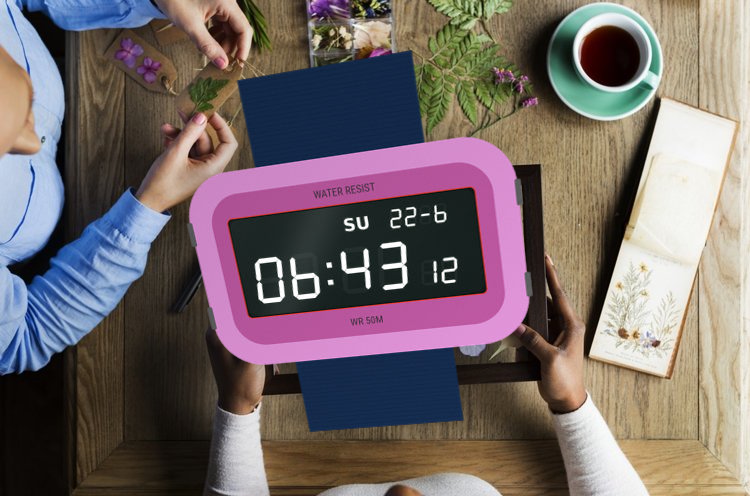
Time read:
**6:43:12**
